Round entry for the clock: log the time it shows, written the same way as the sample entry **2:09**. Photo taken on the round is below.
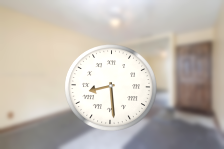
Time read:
**8:29**
